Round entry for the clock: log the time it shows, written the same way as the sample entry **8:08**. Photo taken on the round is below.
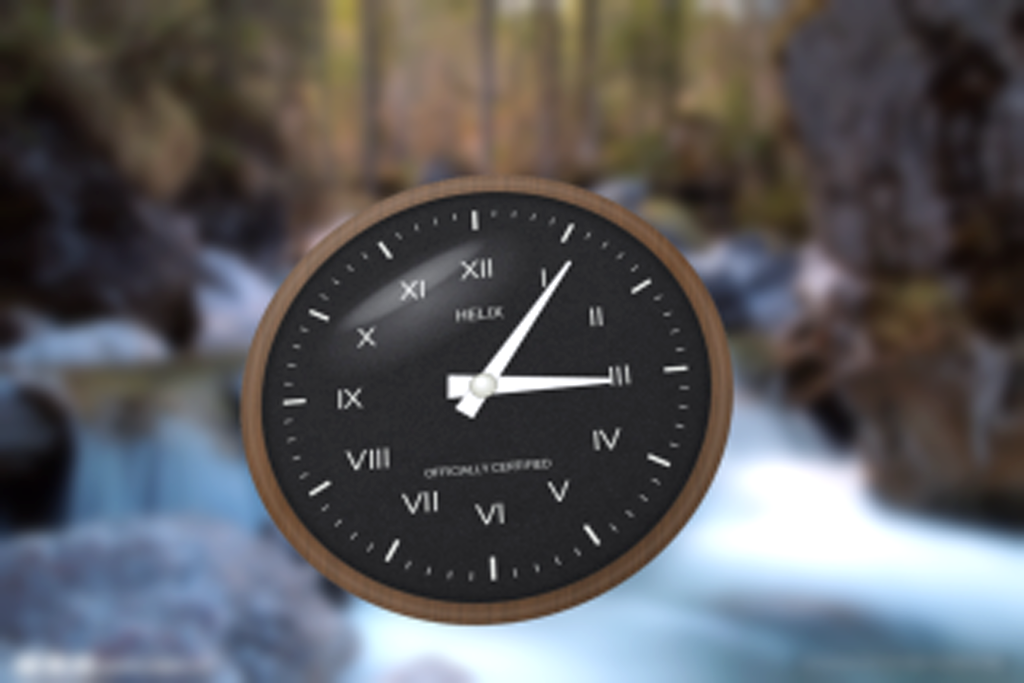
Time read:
**3:06**
